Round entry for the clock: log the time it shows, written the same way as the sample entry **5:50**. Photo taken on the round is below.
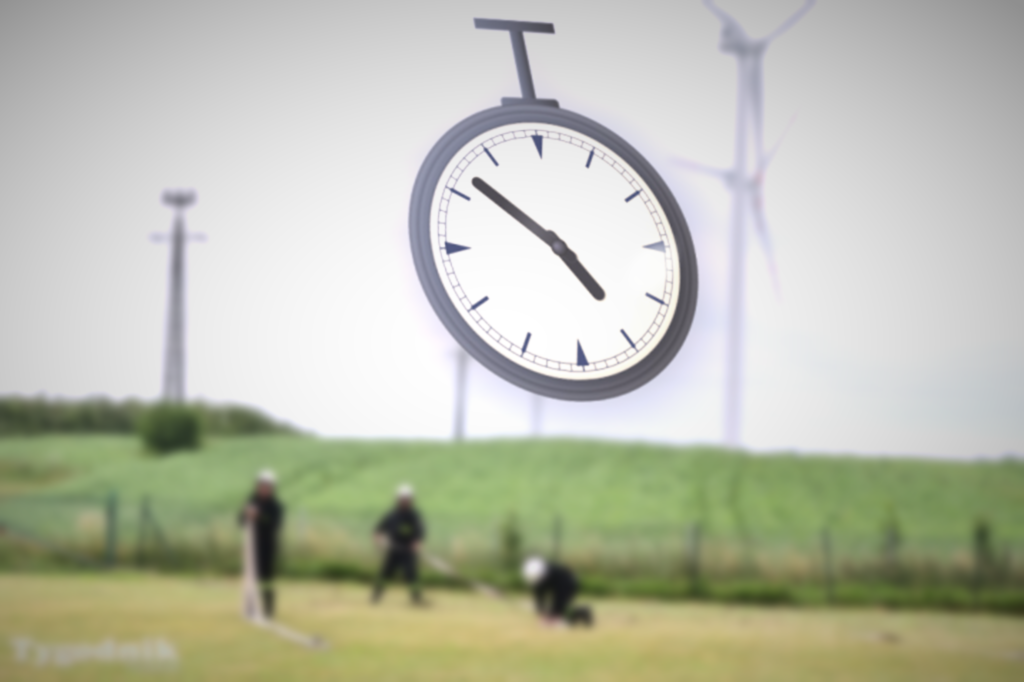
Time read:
**4:52**
